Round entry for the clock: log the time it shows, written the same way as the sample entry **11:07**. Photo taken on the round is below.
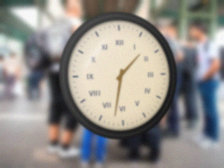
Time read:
**1:32**
